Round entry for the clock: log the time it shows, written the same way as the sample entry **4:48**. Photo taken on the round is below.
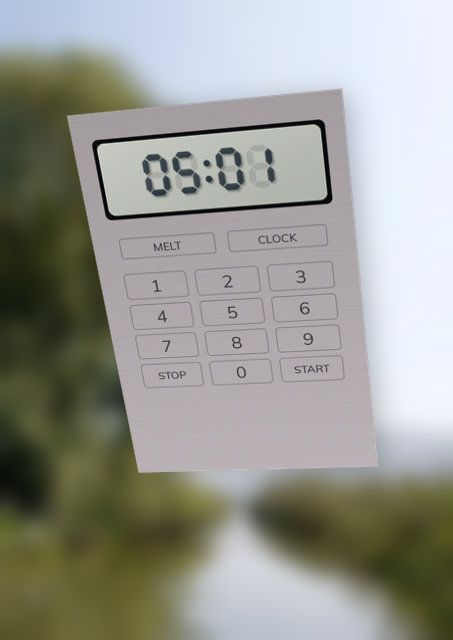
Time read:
**5:01**
